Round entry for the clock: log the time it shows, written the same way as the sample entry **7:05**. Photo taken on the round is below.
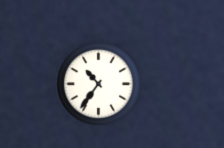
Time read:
**10:36**
